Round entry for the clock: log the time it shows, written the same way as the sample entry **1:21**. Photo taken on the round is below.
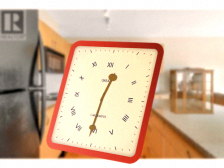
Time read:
**12:31**
